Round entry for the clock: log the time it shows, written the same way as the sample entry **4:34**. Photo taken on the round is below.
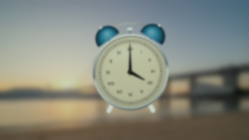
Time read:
**4:00**
